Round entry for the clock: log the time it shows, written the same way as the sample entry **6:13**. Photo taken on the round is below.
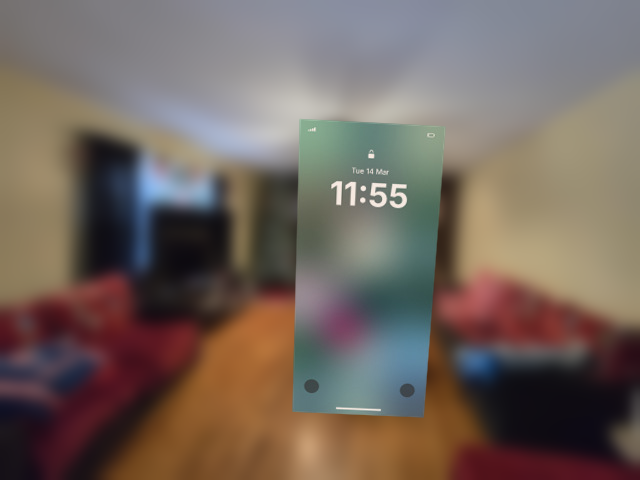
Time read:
**11:55**
